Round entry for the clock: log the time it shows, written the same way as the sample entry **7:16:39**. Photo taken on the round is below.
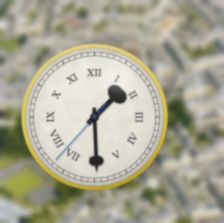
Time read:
**1:29:37**
